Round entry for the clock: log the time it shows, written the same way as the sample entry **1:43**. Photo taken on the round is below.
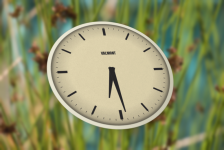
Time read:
**6:29**
